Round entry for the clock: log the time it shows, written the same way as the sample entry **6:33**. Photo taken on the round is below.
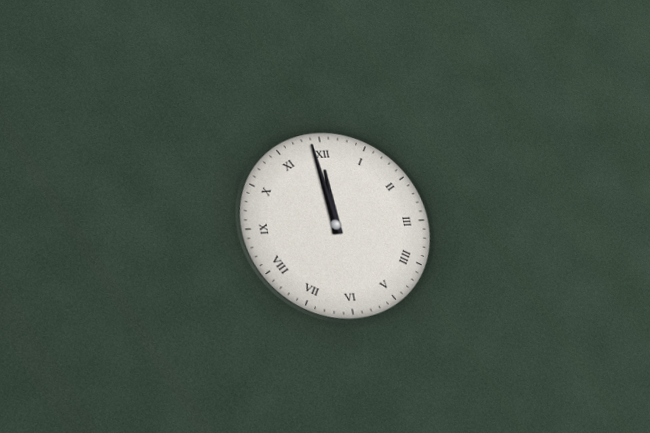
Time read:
**11:59**
